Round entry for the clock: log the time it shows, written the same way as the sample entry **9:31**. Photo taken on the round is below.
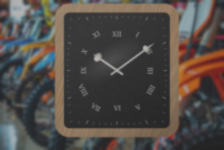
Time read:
**10:09**
